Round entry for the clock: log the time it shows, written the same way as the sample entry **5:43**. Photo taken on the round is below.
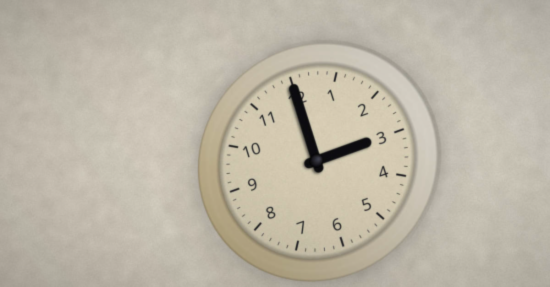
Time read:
**3:00**
